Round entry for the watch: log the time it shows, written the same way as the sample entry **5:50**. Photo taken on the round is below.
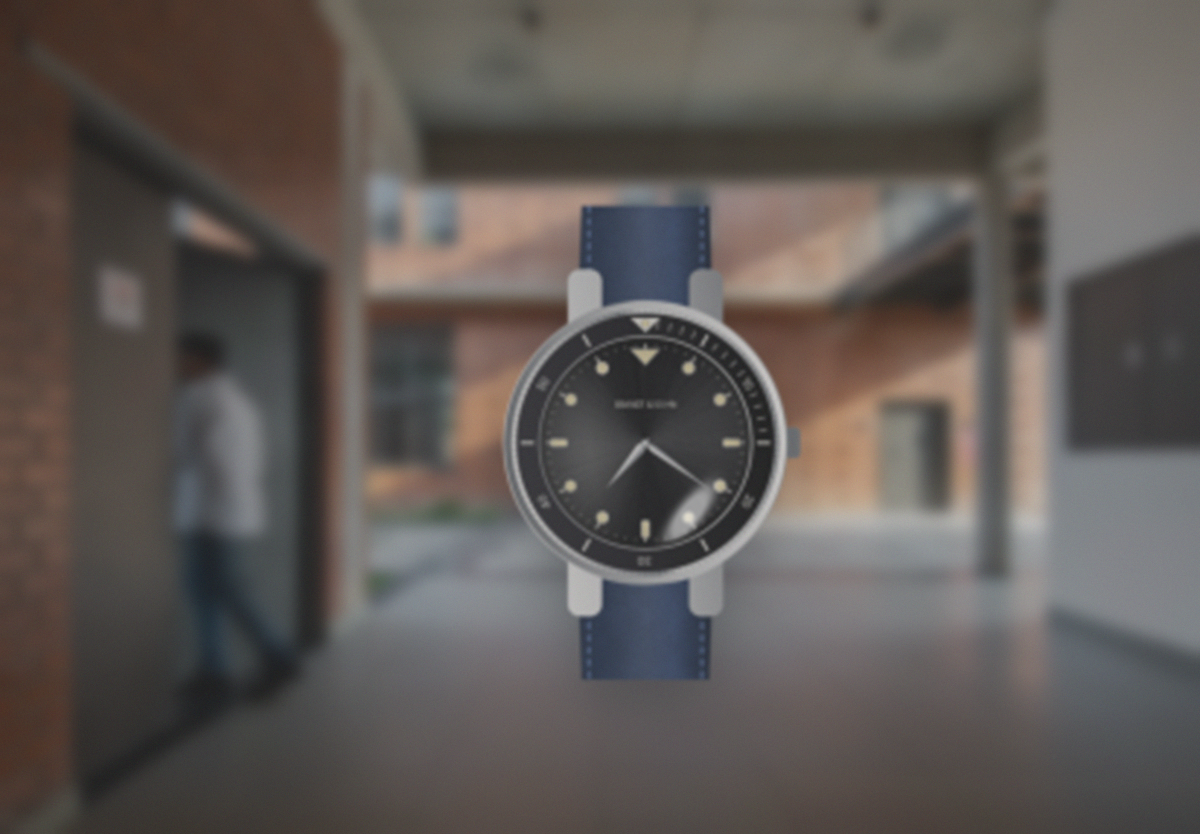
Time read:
**7:21**
